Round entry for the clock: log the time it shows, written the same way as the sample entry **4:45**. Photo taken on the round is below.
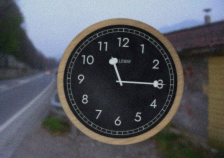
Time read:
**11:15**
